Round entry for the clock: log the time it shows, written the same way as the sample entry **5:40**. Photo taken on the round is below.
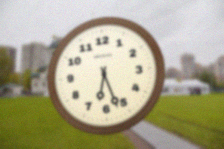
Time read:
**6:27**
